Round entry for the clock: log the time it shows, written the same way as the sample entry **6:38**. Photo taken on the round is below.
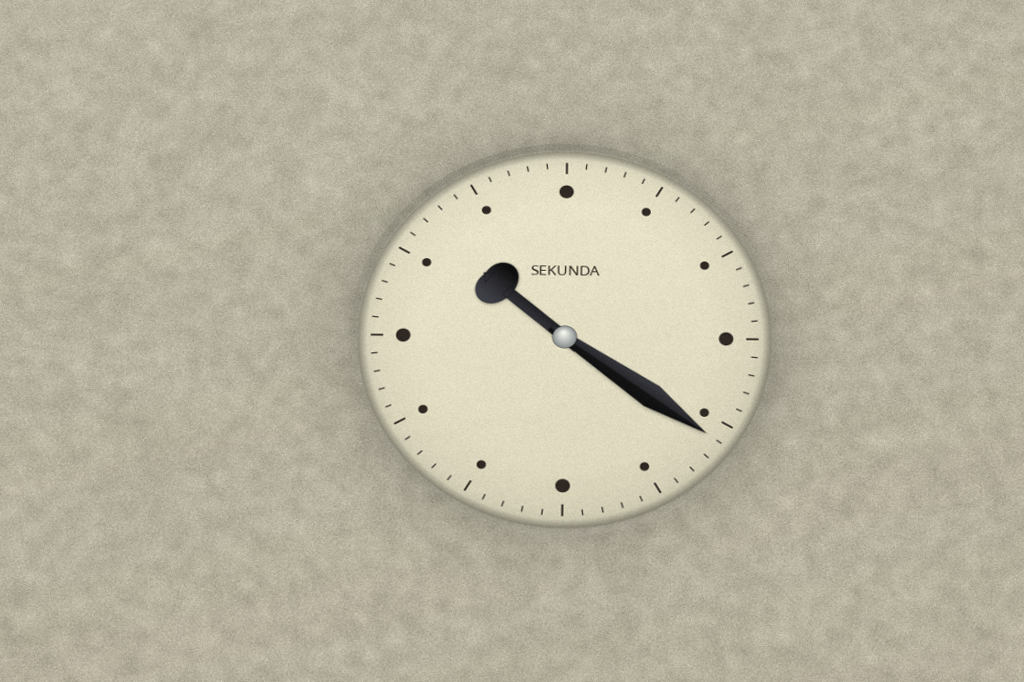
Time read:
**10:21**
